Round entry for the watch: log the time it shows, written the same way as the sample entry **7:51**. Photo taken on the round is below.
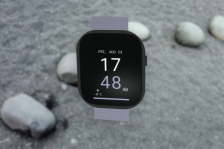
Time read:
**17:48**
